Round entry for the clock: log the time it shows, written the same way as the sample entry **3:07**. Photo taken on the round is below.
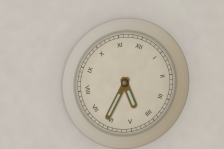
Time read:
**4:31**
